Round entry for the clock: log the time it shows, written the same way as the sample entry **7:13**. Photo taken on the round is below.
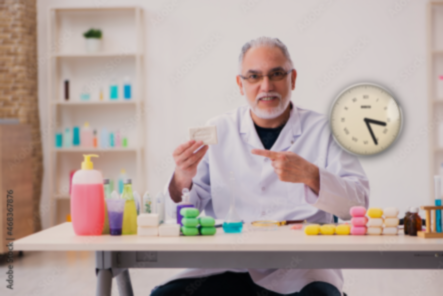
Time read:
**3:26**
